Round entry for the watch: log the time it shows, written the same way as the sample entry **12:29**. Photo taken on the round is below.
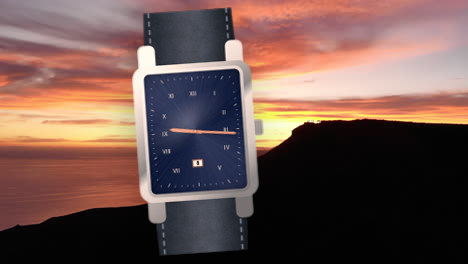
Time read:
**9:16**
